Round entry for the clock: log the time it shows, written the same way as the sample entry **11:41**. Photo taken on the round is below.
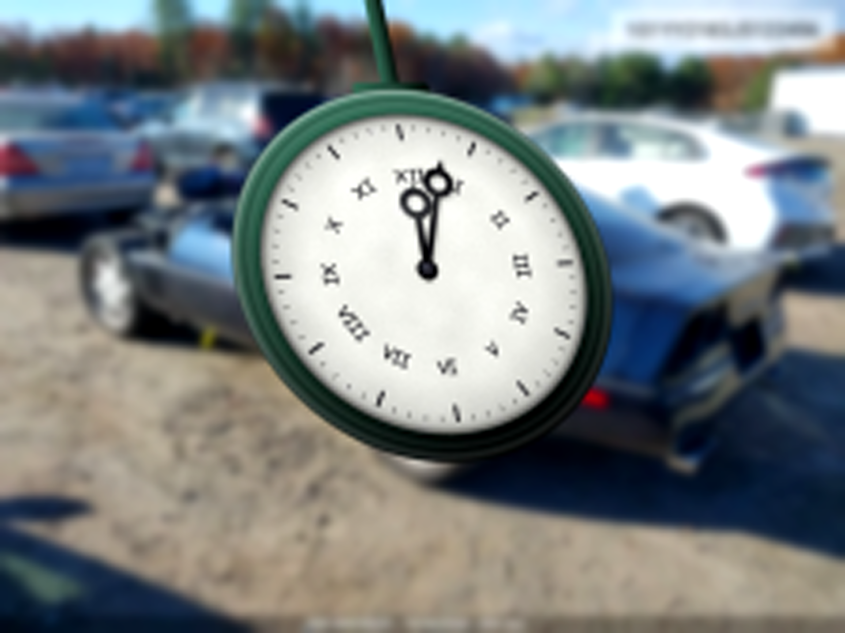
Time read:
**12:03**
